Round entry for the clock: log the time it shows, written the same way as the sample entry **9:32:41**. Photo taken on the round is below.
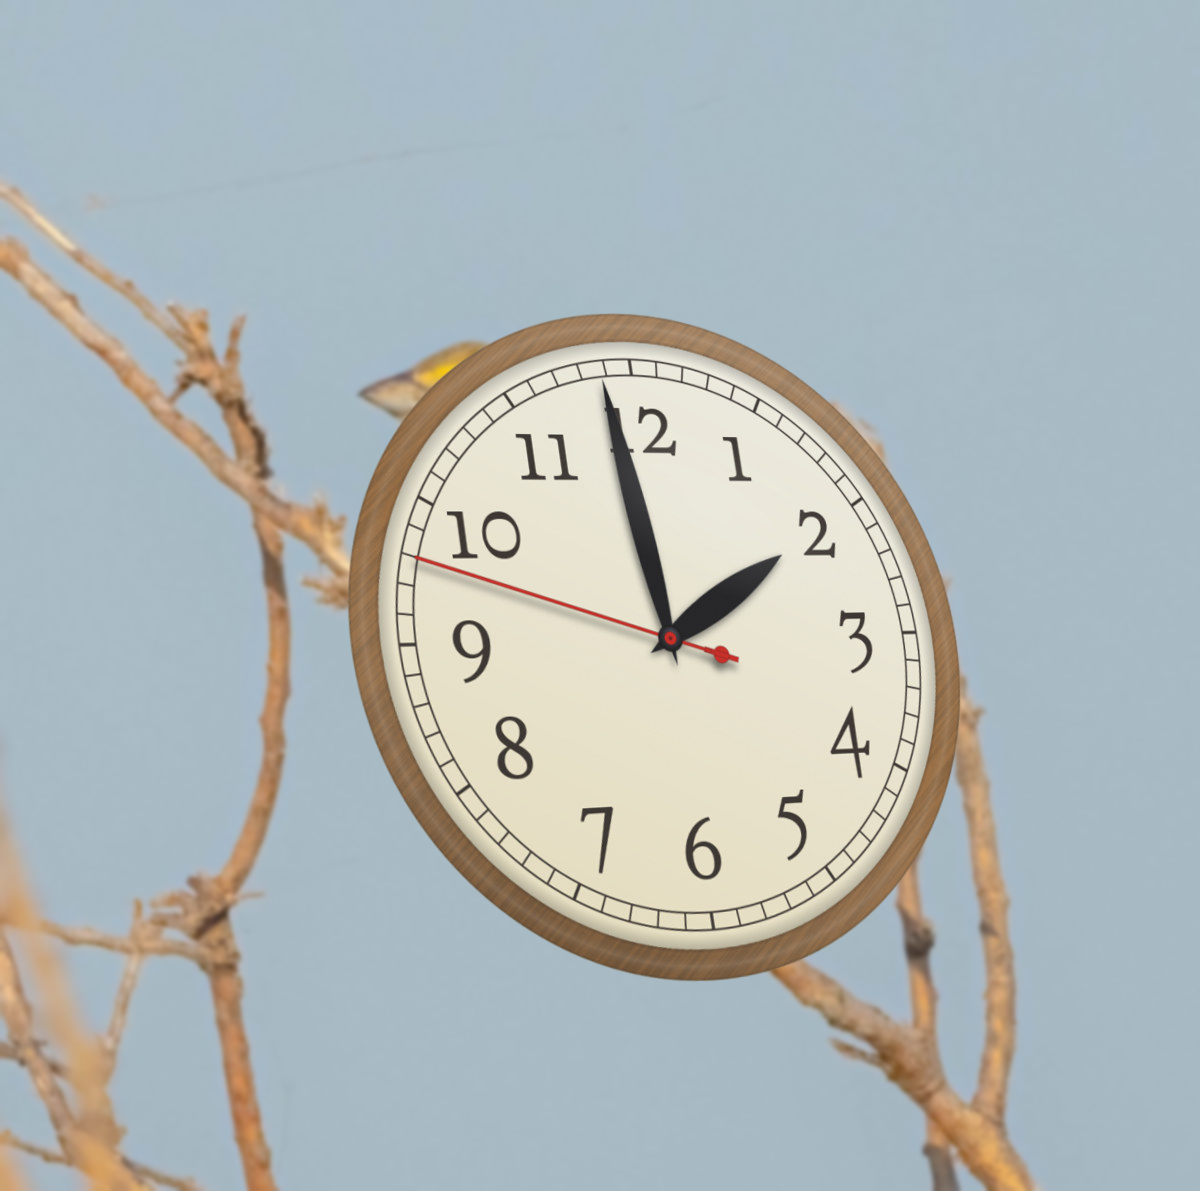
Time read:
**1:58:48**
